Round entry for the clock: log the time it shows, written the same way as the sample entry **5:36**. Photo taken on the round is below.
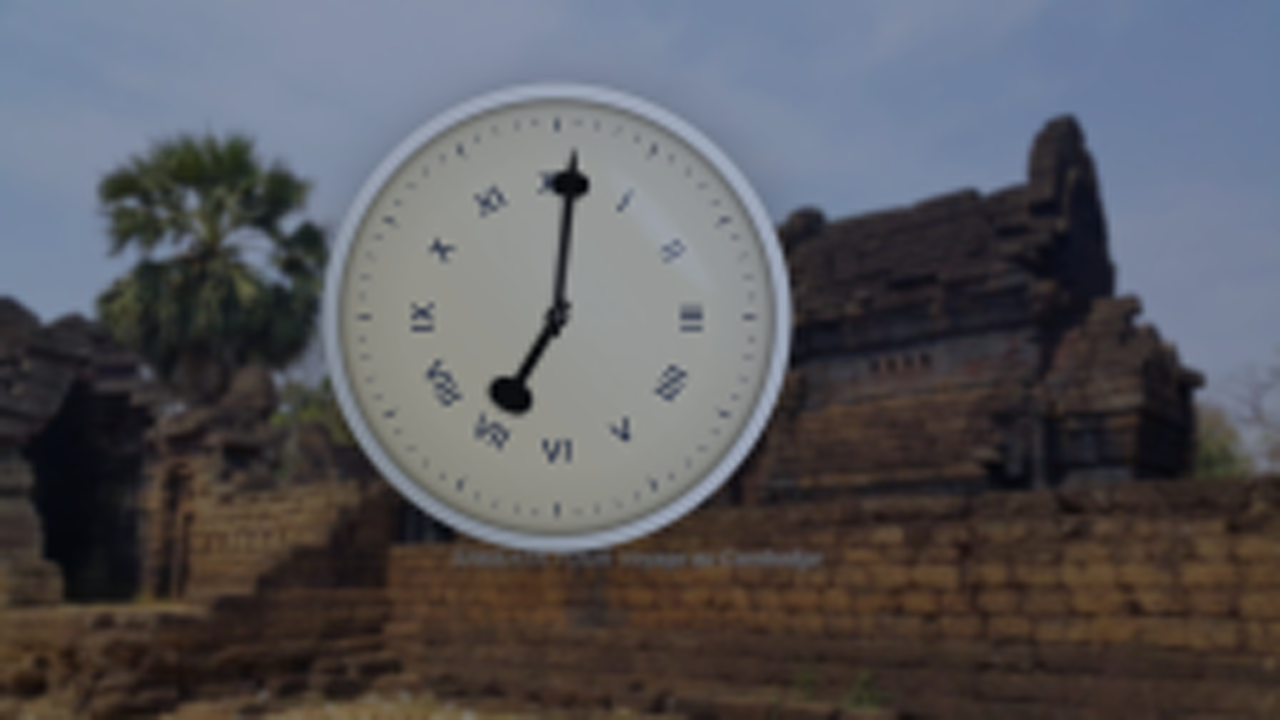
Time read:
**7:01**
